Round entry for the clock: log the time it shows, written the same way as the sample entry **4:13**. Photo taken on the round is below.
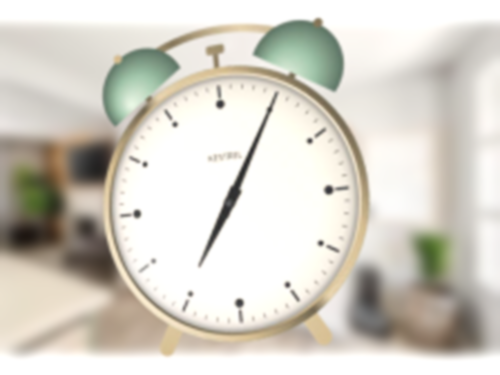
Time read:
**7:05**
